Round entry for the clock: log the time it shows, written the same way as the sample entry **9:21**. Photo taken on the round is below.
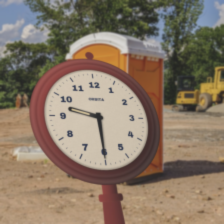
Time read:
**9:30**
